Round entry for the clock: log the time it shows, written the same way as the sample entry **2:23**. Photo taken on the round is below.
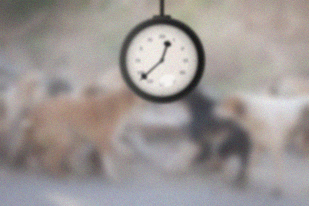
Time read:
**12:38**
